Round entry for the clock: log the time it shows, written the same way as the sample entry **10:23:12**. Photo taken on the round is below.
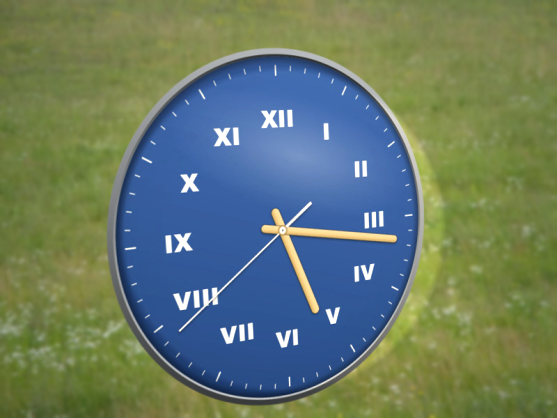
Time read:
**5:16:39**
